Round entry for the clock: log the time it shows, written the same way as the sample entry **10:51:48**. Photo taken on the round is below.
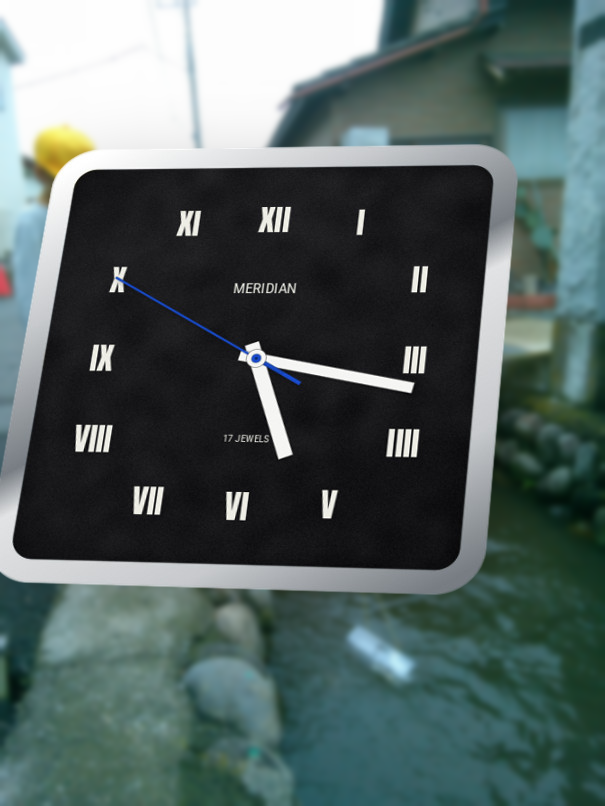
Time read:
**5:16:50**
